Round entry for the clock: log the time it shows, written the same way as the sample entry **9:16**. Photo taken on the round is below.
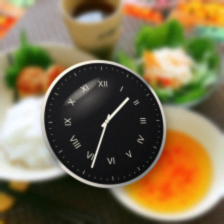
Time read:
**1:34**
